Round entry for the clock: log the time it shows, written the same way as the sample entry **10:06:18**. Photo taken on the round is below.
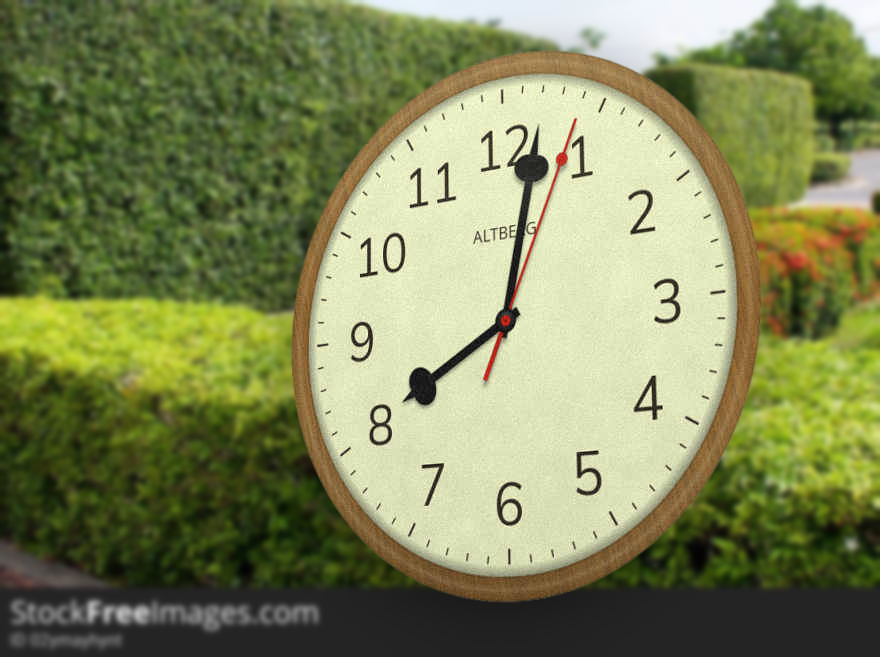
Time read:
**8:02:04**
